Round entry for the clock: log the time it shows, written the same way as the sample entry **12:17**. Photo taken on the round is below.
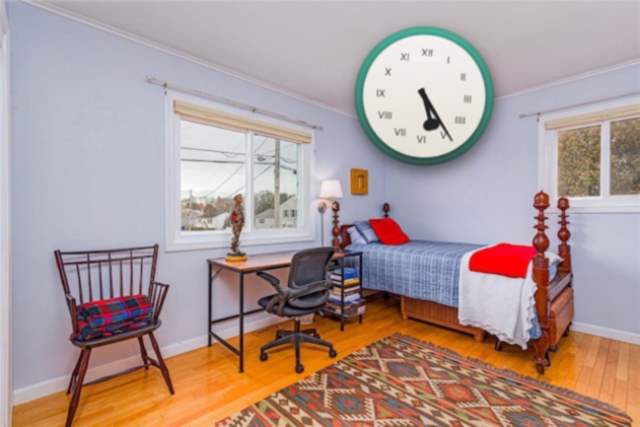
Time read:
**5:24**
